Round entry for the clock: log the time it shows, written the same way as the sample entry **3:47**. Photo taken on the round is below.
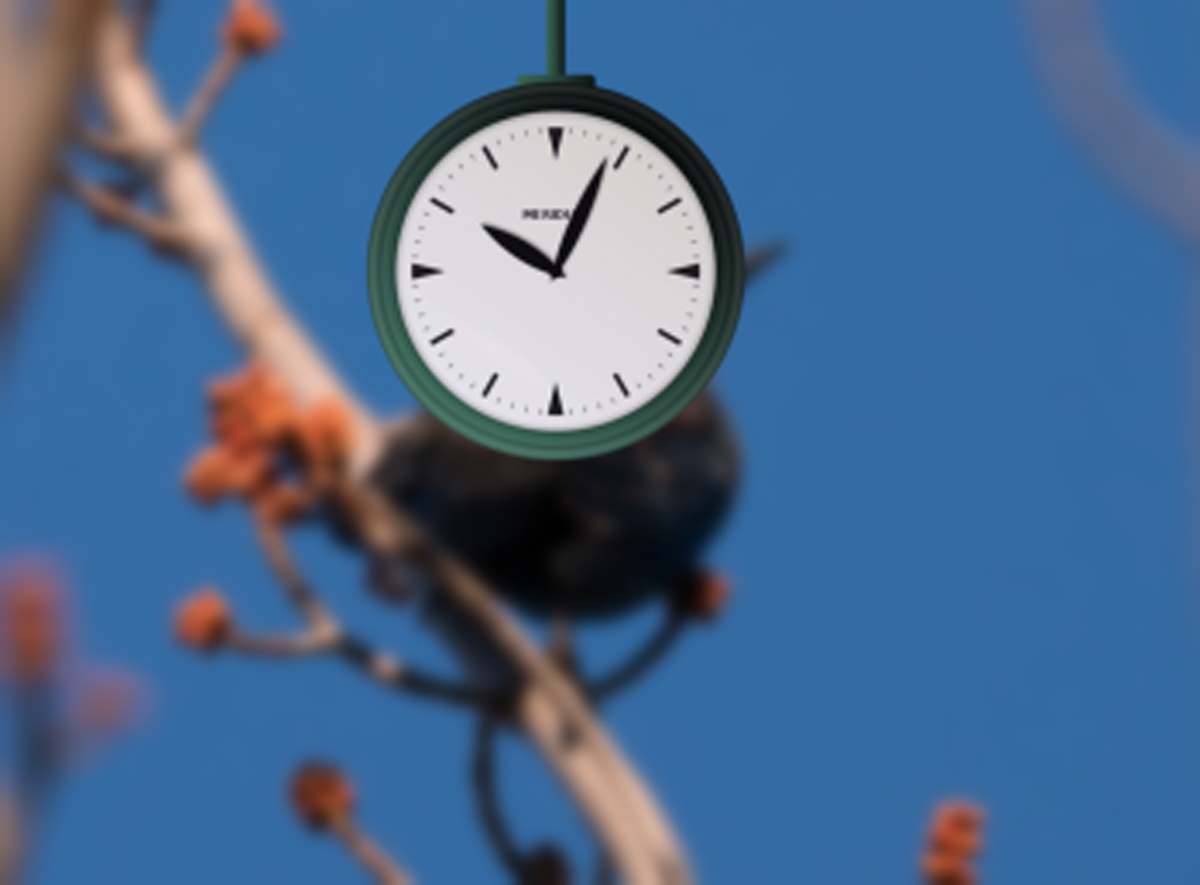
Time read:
**10:04**
